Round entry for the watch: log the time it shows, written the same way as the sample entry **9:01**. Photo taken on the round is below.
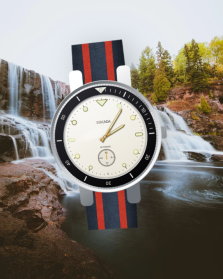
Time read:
**2:06**
